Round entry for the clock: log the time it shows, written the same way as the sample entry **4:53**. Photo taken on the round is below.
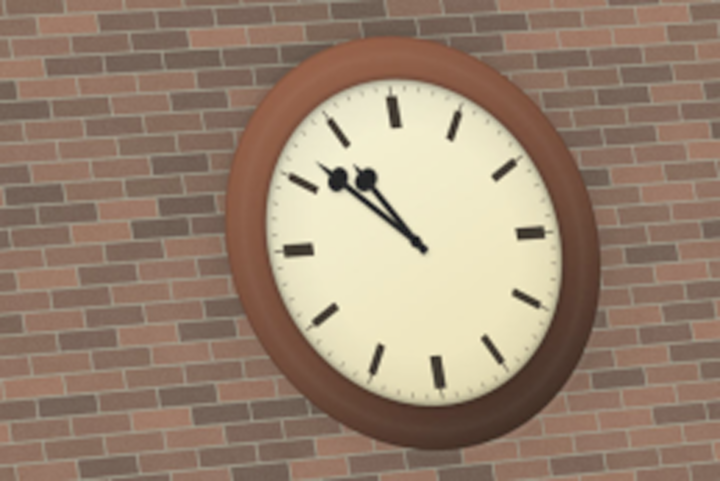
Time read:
**10:52**
